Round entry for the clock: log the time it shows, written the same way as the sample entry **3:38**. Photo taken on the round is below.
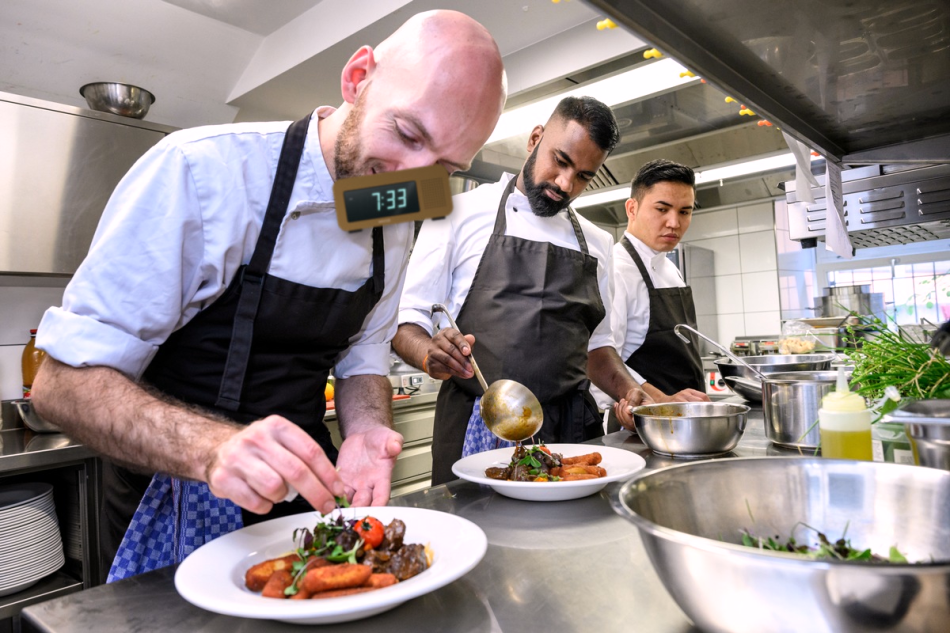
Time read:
**7:33**
